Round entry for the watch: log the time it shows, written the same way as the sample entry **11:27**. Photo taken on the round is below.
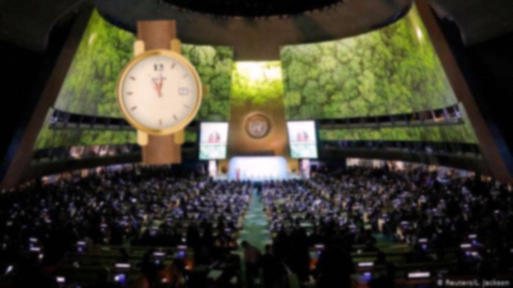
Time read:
**11:01**
